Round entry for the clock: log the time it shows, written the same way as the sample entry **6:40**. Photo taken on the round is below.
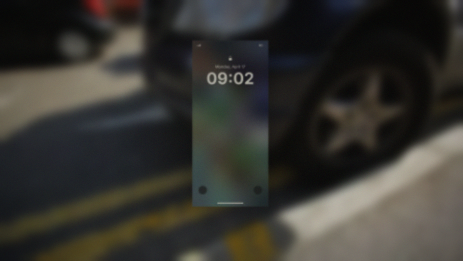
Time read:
**9:02**
